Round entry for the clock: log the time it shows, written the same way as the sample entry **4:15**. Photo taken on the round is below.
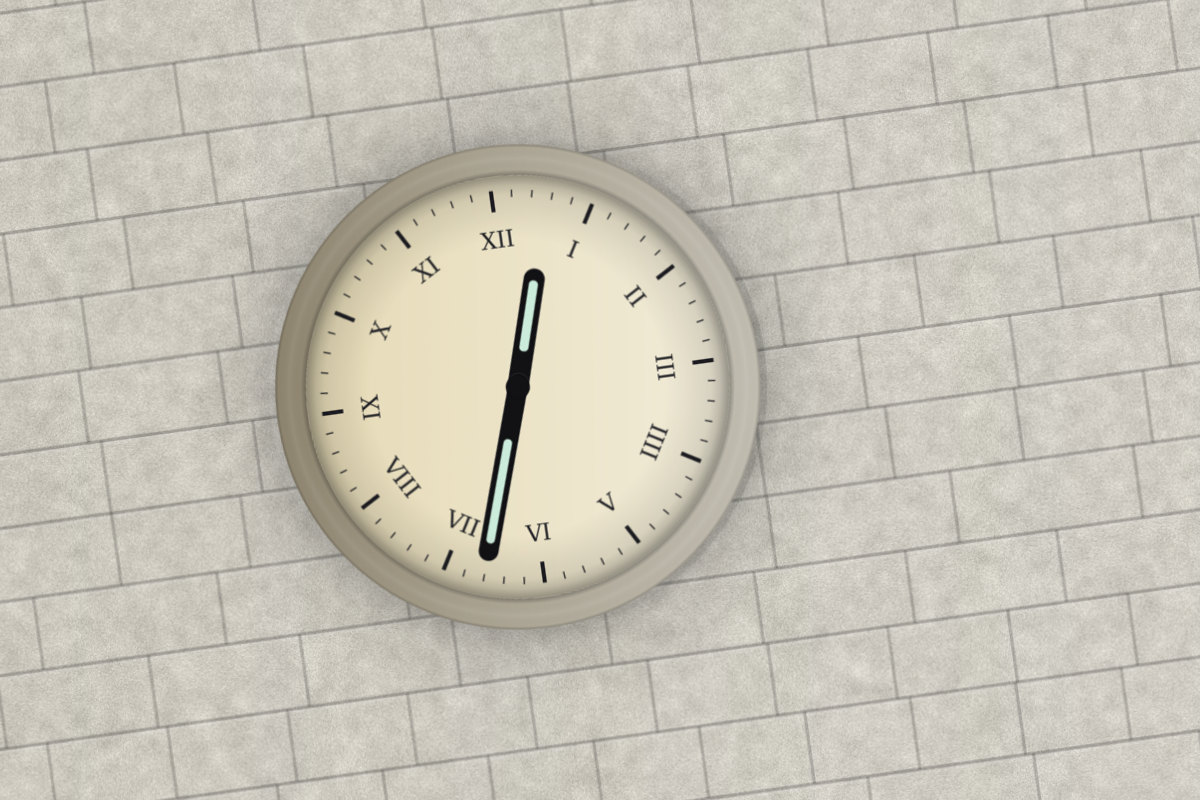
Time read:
**12:33**
